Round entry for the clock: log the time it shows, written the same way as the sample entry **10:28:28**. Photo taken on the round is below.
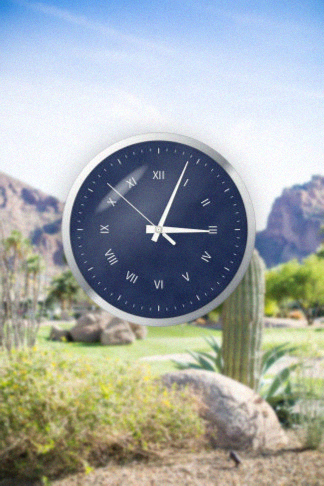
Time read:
**3:03:52**
